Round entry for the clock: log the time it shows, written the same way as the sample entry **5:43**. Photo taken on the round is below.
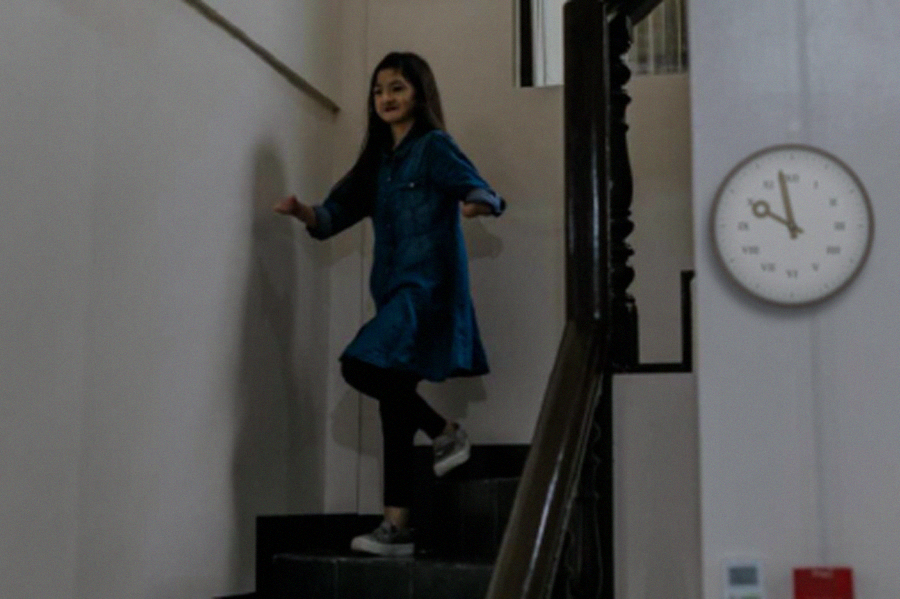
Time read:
**9:58**
